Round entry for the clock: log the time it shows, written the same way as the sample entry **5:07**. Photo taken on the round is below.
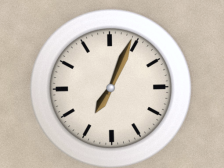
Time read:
**7:04**
